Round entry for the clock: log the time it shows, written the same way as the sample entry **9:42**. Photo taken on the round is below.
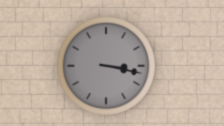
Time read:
**3:17**
